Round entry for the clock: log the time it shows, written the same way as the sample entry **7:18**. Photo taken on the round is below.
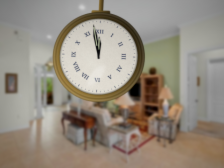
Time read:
**11:58**
